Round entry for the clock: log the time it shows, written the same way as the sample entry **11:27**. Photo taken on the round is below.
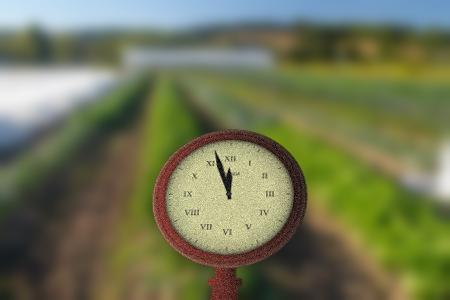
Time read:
**11:57**
